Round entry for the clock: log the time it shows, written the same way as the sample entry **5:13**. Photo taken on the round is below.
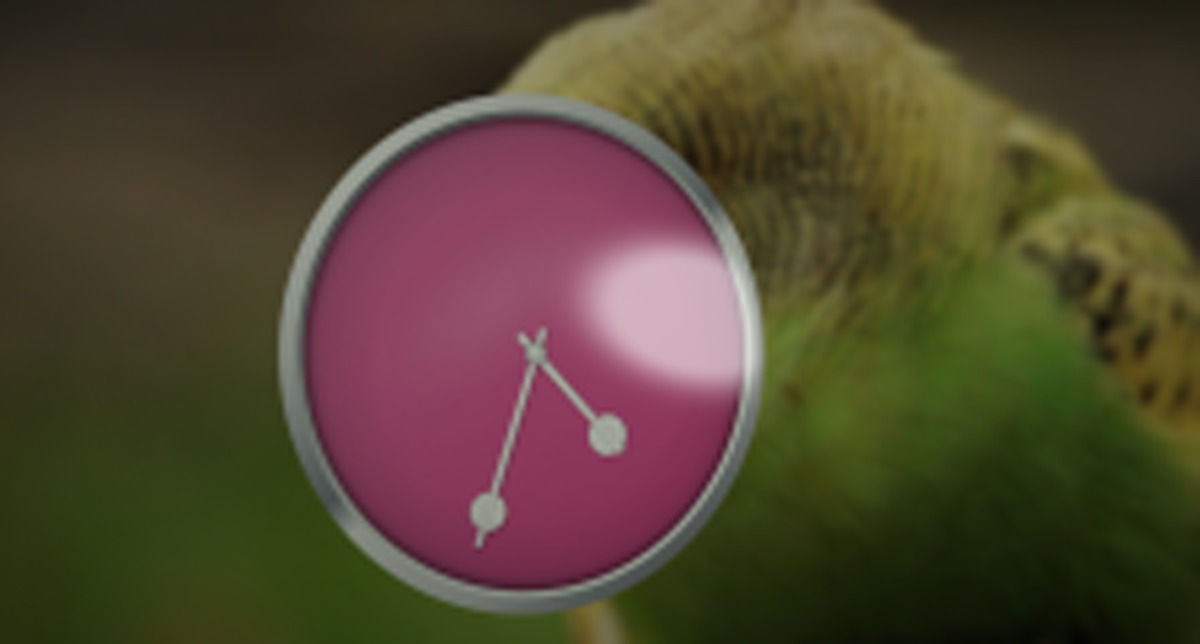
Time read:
**4:33**
